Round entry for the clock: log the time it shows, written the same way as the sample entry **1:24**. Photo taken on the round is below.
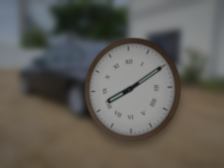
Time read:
**8:10**
